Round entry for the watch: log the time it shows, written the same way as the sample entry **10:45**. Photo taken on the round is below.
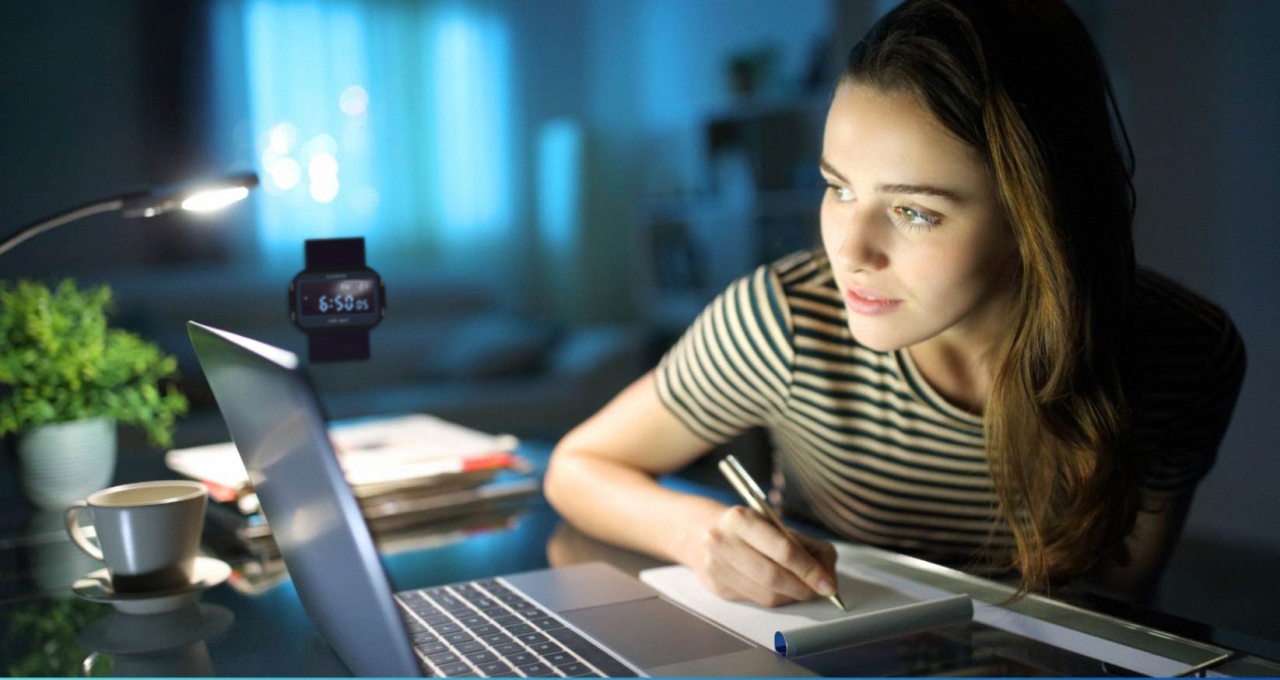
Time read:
**6:50**
